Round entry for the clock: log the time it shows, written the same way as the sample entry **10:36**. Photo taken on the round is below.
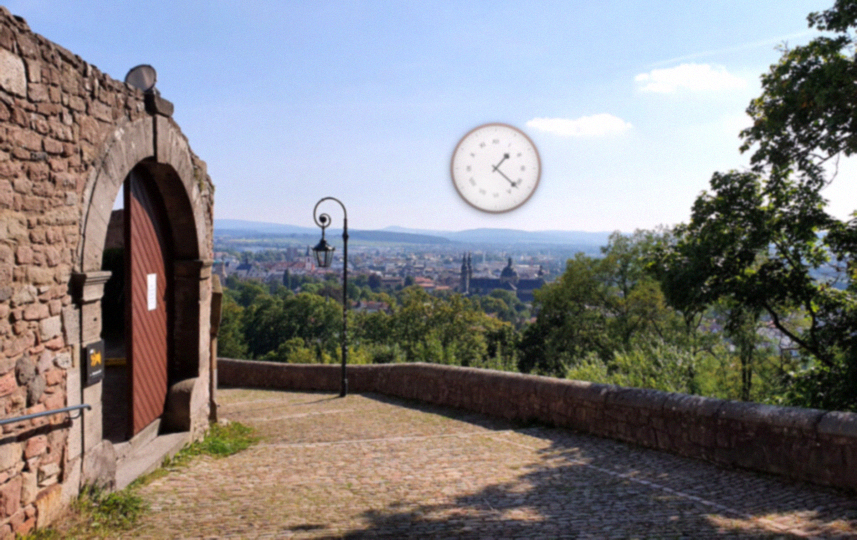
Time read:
**1:22**
